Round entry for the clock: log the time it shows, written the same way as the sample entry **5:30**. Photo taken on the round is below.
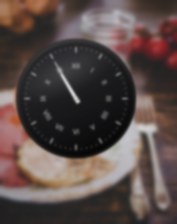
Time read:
**10:55**
